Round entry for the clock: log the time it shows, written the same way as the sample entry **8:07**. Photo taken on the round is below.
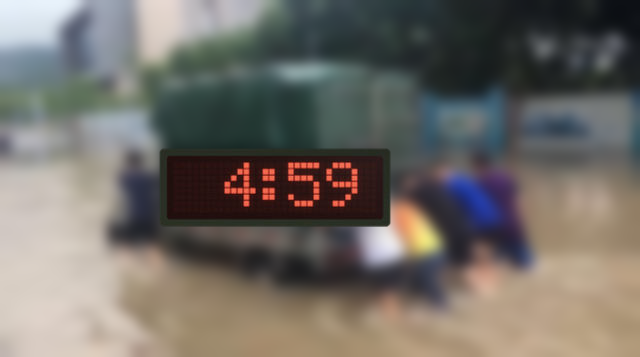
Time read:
**4:59**
